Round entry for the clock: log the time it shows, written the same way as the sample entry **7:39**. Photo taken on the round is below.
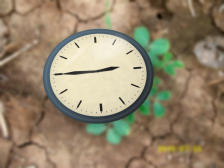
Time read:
**2:45**
